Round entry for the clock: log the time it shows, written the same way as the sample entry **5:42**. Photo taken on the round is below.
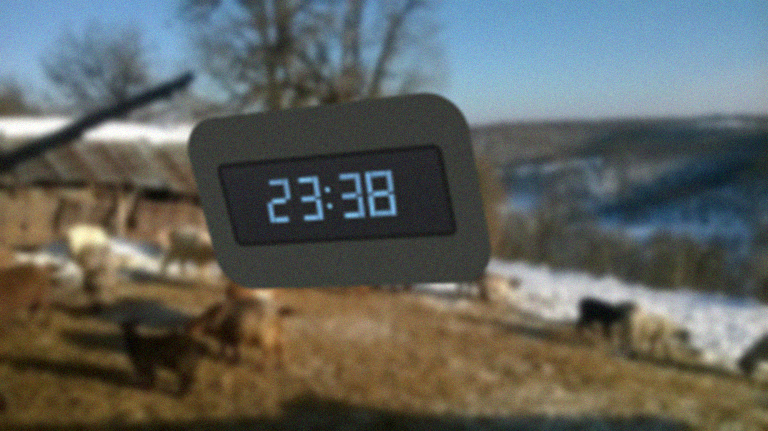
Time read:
**23:38**
